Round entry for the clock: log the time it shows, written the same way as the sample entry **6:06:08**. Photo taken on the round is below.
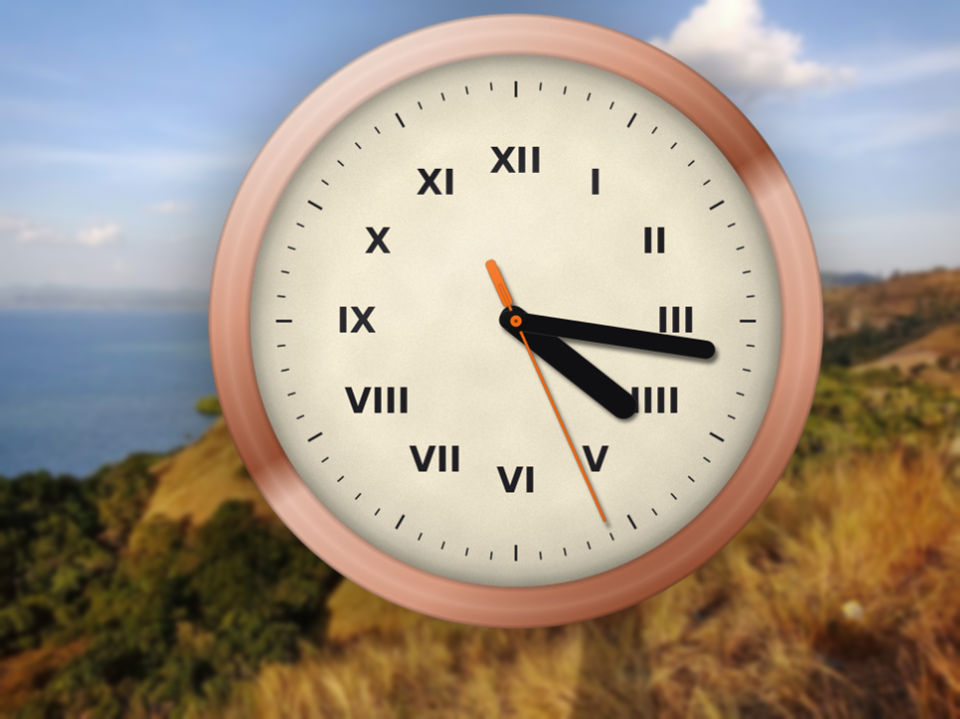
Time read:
**4:16:26**
